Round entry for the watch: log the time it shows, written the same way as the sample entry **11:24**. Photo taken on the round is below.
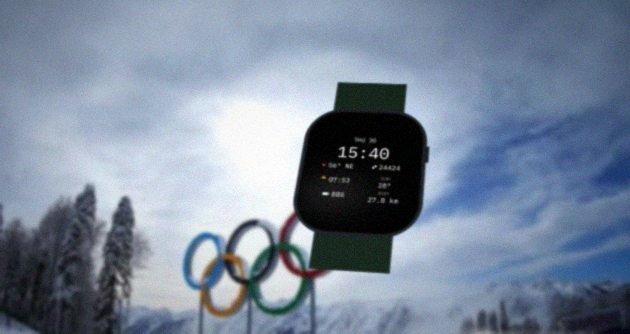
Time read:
**15:40**
